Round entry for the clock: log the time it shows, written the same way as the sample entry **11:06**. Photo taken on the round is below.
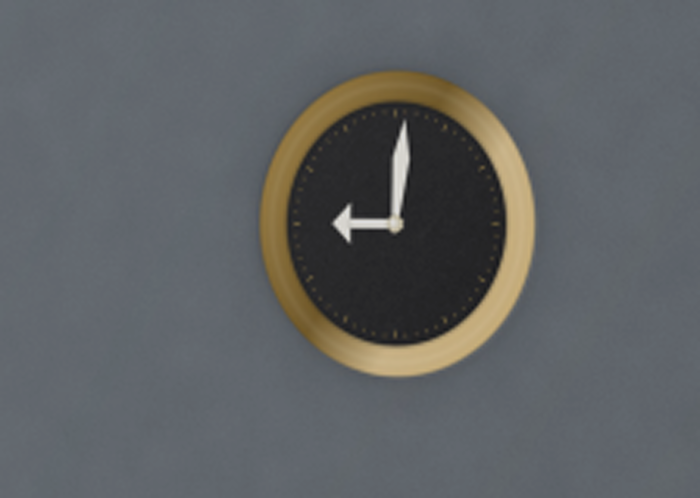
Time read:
**9:01**
